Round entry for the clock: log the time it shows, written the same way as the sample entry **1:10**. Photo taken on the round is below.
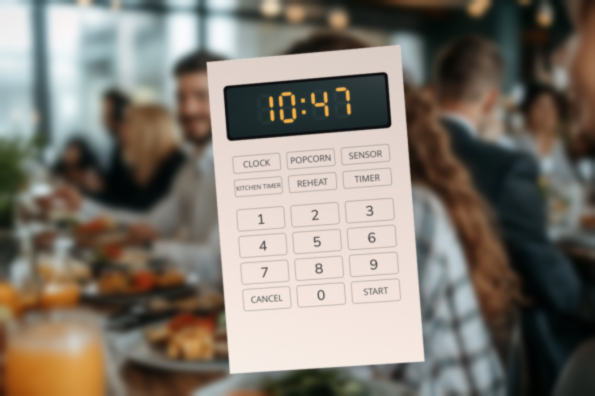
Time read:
**10:47**
